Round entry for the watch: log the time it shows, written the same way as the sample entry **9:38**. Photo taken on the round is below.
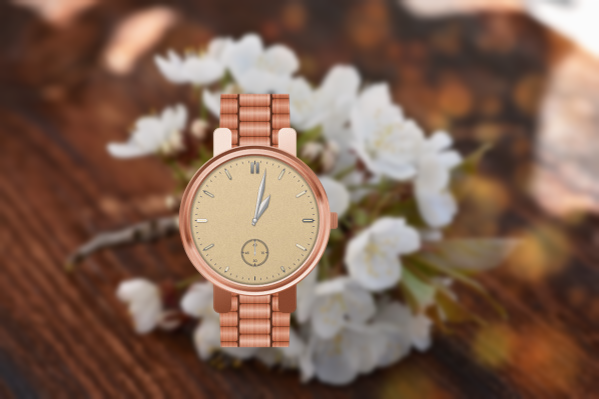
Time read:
**1:02**
